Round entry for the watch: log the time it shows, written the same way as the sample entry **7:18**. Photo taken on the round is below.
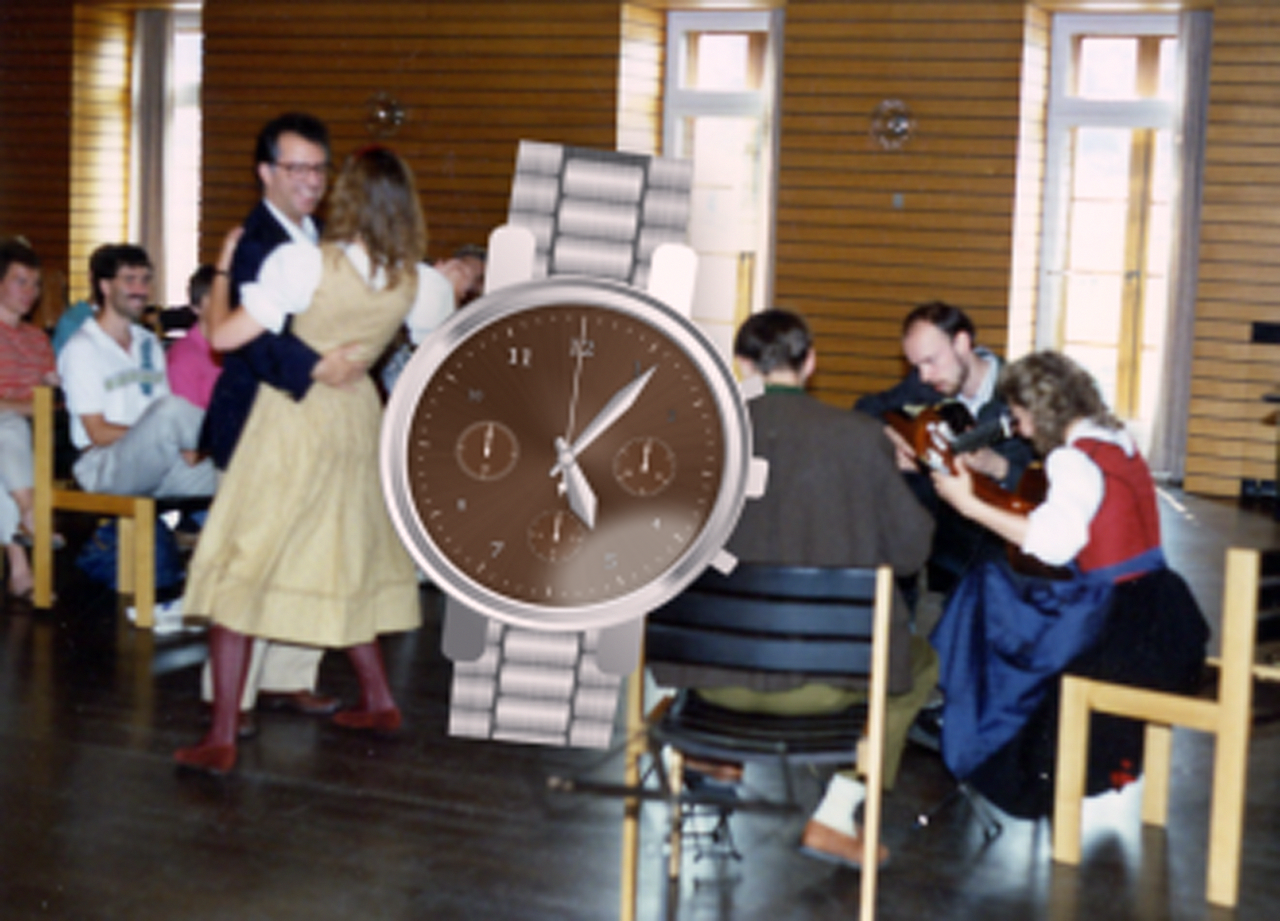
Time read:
**5:06**
